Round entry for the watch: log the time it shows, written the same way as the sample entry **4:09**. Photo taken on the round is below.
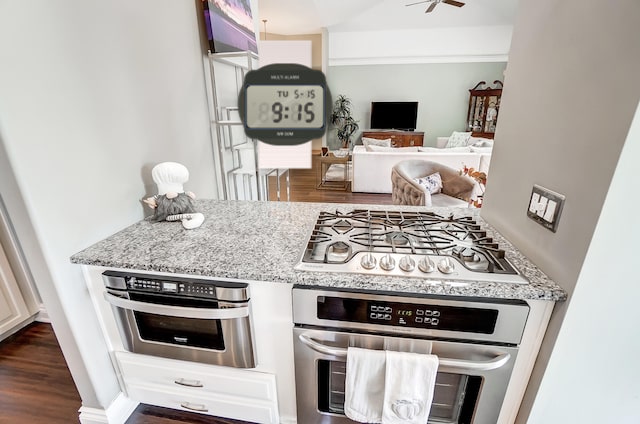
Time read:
**9:15**
